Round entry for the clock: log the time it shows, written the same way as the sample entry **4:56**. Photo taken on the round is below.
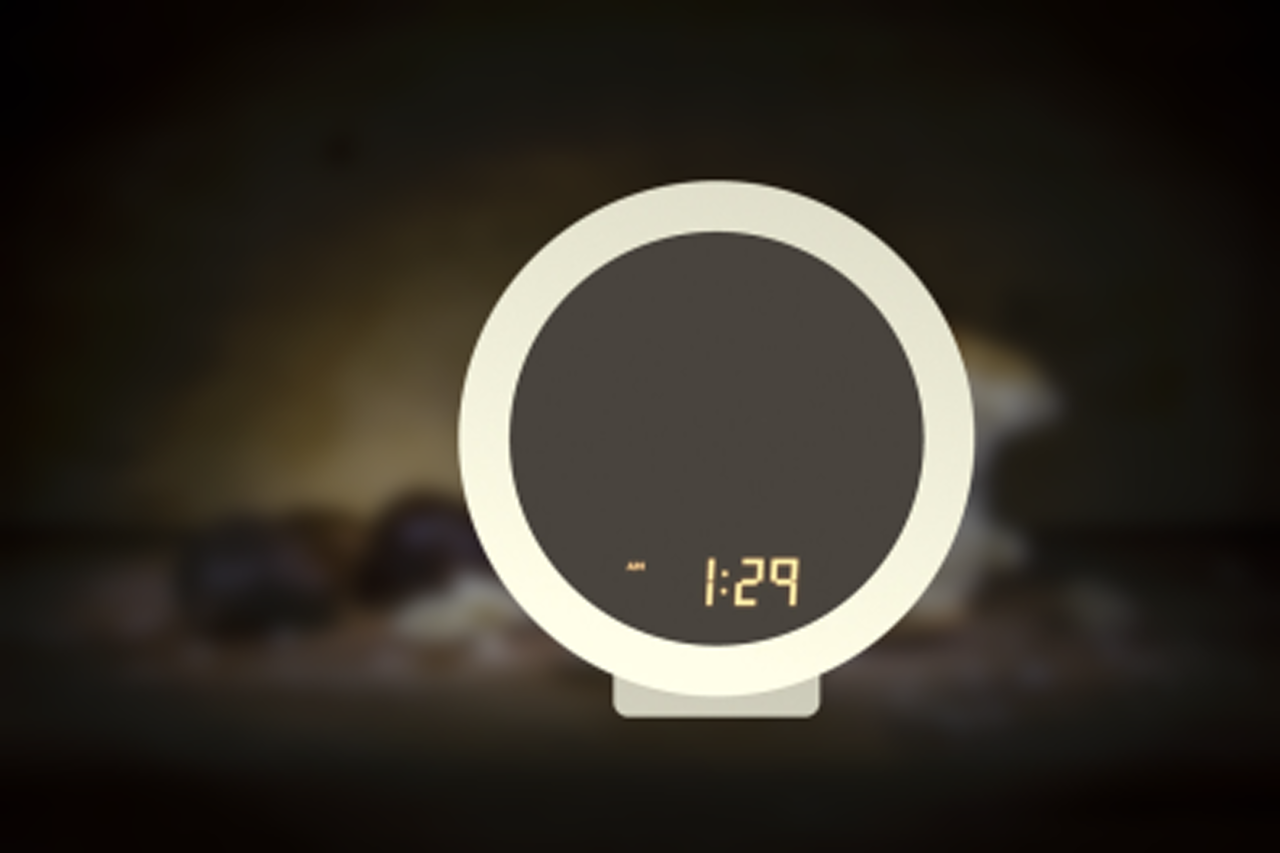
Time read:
**1:29**
